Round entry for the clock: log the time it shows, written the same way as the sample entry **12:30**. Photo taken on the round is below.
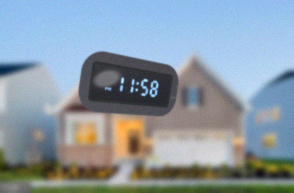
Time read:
**11:58**
